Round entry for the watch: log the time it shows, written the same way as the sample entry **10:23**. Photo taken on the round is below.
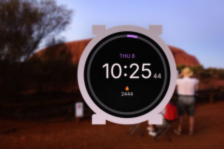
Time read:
**10:25**
